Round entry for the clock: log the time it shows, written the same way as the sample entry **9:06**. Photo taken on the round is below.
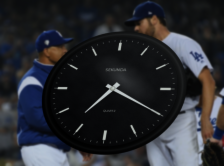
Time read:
**7:20**
